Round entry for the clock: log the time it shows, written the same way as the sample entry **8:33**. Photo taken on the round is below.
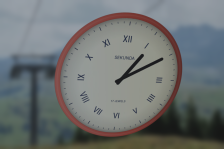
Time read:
**1:10**
